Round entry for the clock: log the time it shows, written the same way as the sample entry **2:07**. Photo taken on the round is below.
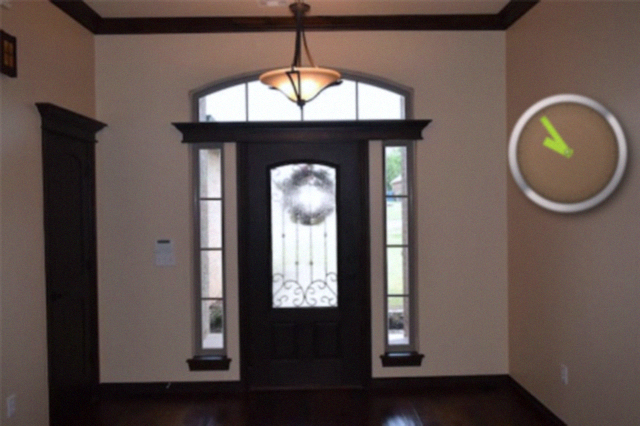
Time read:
**9:54**
